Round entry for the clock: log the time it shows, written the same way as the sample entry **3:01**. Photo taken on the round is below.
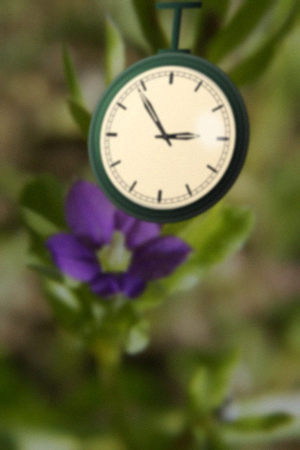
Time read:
**2:54**
